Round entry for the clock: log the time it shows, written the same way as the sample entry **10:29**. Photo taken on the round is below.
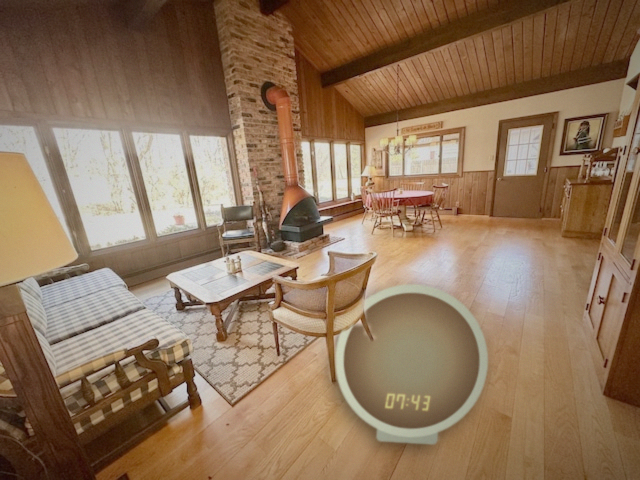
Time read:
**7:43**
